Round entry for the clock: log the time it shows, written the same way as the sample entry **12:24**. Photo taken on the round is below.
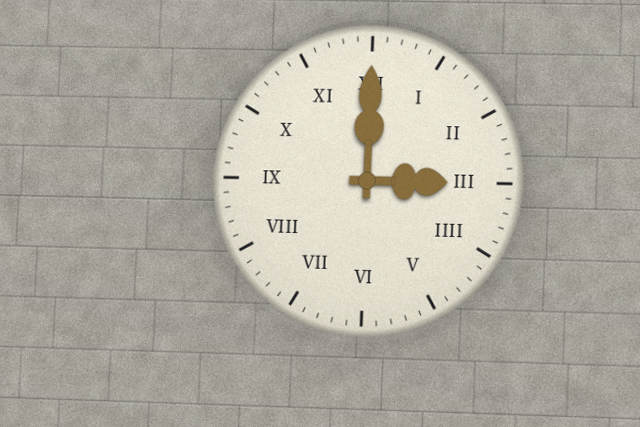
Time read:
**3:00**
